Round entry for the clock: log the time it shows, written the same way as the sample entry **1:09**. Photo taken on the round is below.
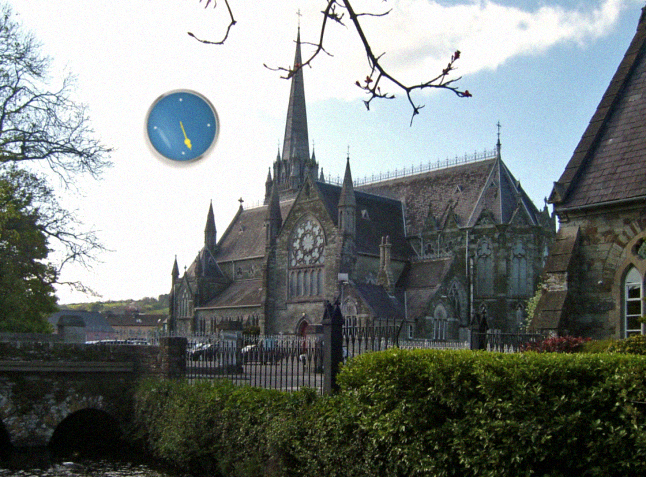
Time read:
**5:27**
